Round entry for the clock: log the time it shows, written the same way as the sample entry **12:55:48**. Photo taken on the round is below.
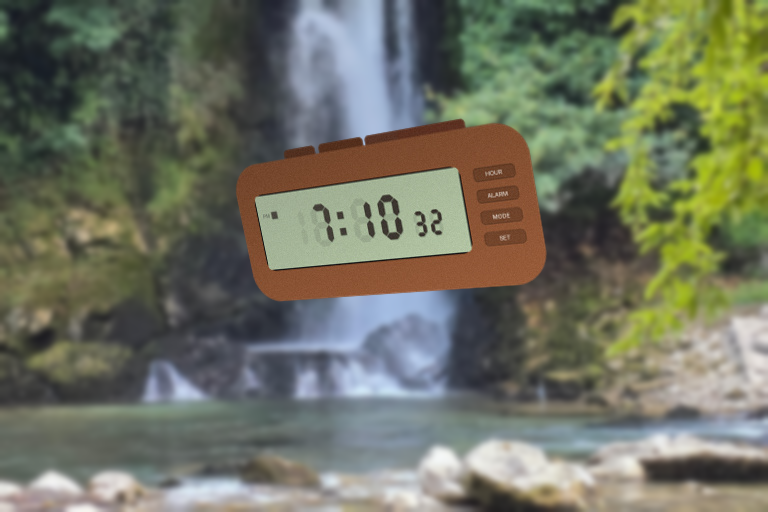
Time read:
**7:10:32**
